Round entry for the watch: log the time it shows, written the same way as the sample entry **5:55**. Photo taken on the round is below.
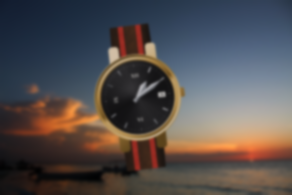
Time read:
**1:10**
